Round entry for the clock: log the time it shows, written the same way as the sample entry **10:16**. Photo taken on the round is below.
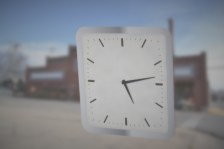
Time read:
**5:13**
